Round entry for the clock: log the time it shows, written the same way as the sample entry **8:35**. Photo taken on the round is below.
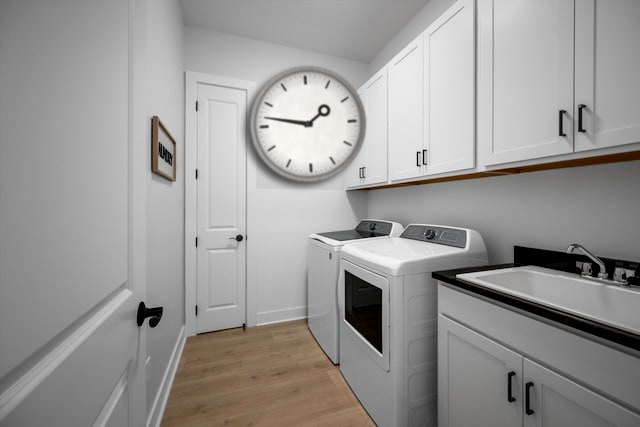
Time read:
**1:47**
